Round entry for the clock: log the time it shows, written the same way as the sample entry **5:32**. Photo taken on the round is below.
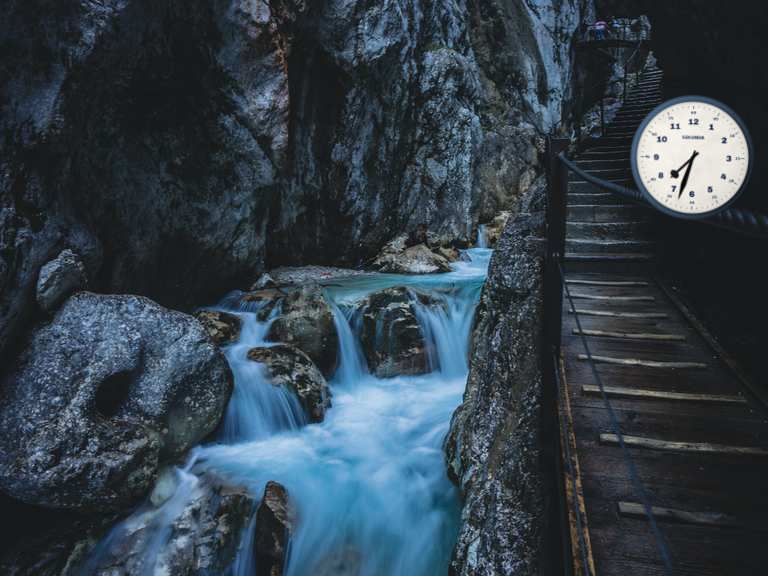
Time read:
**7:33**
